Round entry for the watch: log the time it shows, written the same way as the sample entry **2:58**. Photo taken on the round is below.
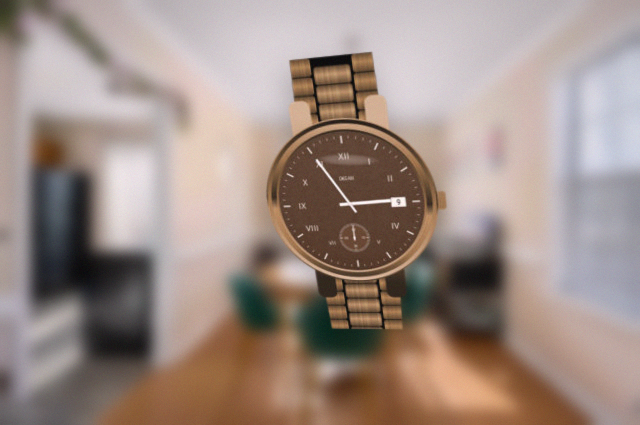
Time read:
**2:55**
